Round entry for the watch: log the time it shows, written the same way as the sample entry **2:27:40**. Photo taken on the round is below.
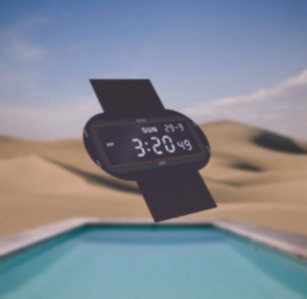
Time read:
**3:20:49**
